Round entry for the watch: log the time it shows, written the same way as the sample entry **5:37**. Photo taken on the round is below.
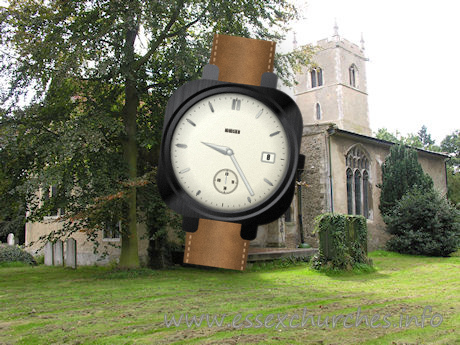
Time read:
**9:24**
